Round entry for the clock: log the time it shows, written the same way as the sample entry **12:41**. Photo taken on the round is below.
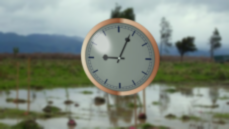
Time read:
**9:04**
